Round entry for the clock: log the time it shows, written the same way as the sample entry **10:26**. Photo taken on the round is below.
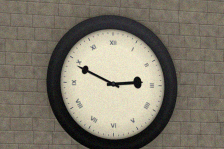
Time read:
**2:49**
